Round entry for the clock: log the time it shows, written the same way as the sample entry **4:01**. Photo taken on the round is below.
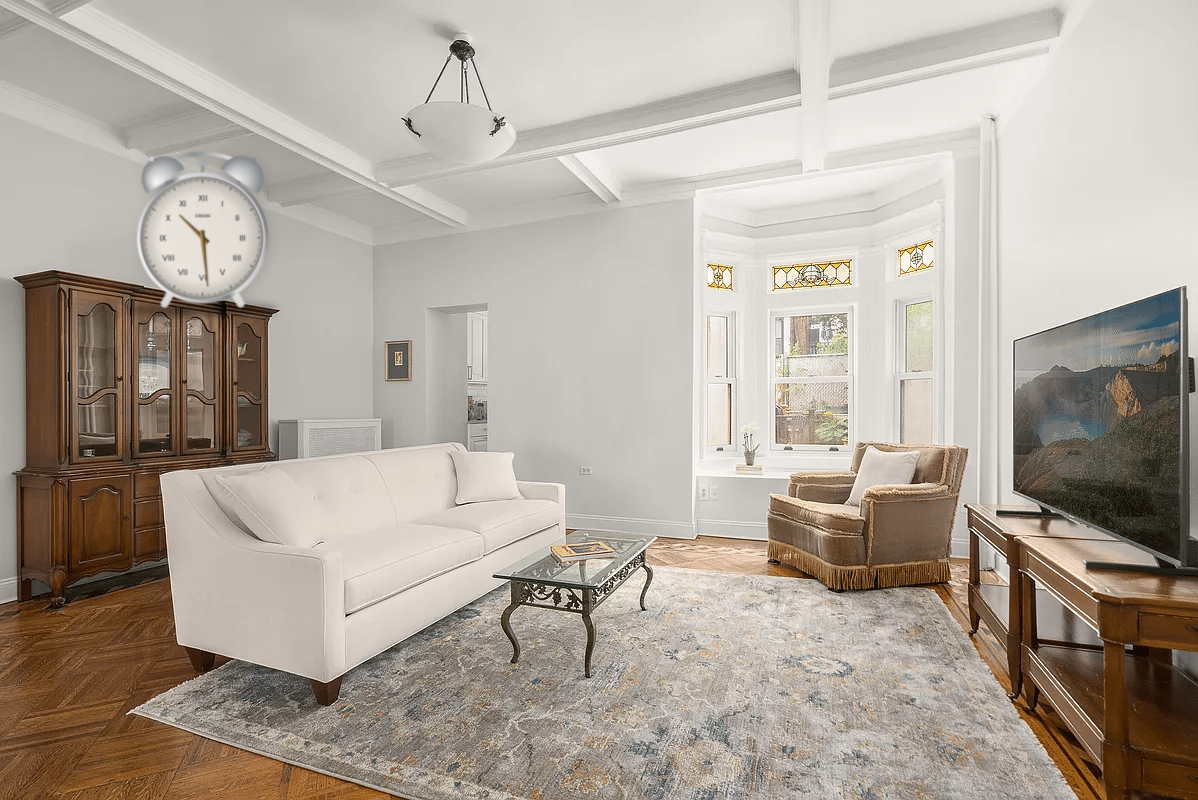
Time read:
**10:29**
